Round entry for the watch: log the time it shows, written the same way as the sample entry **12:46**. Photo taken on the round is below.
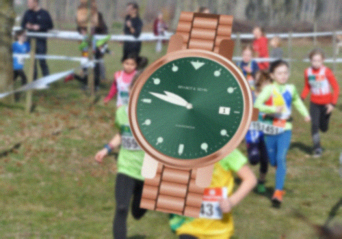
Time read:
**9:47**
